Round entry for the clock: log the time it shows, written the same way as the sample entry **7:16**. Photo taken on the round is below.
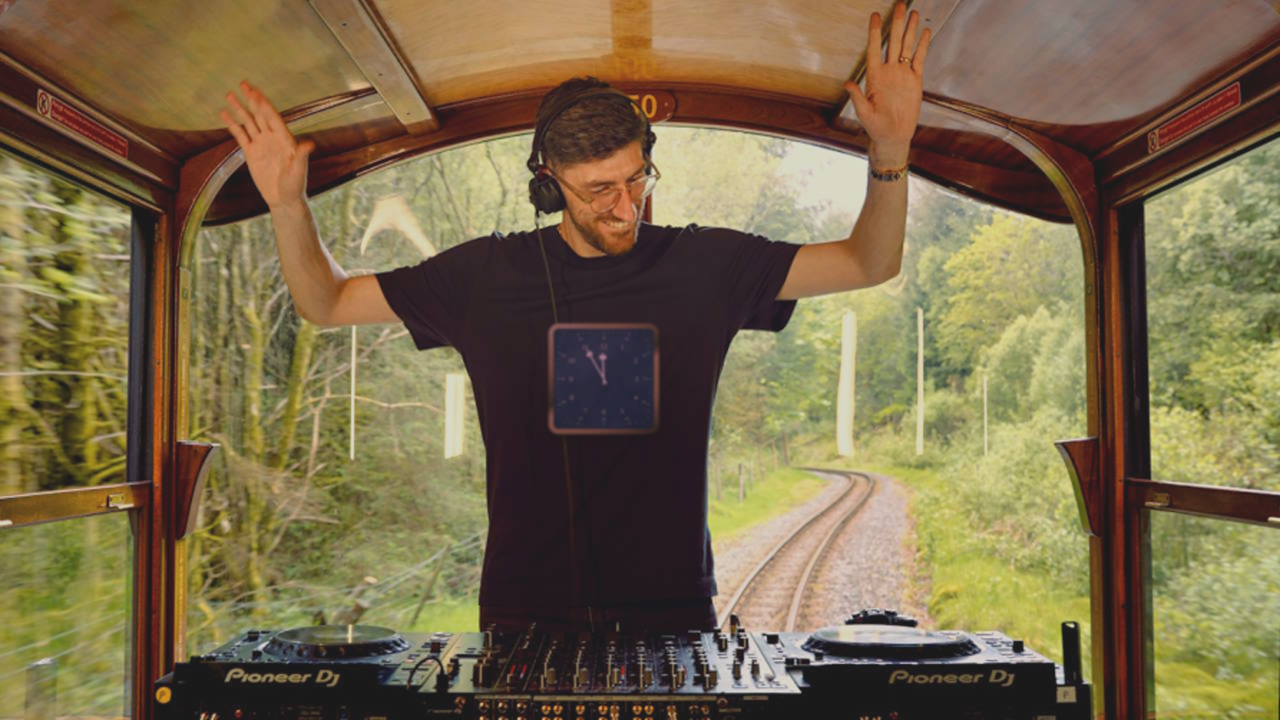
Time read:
**11:55**
